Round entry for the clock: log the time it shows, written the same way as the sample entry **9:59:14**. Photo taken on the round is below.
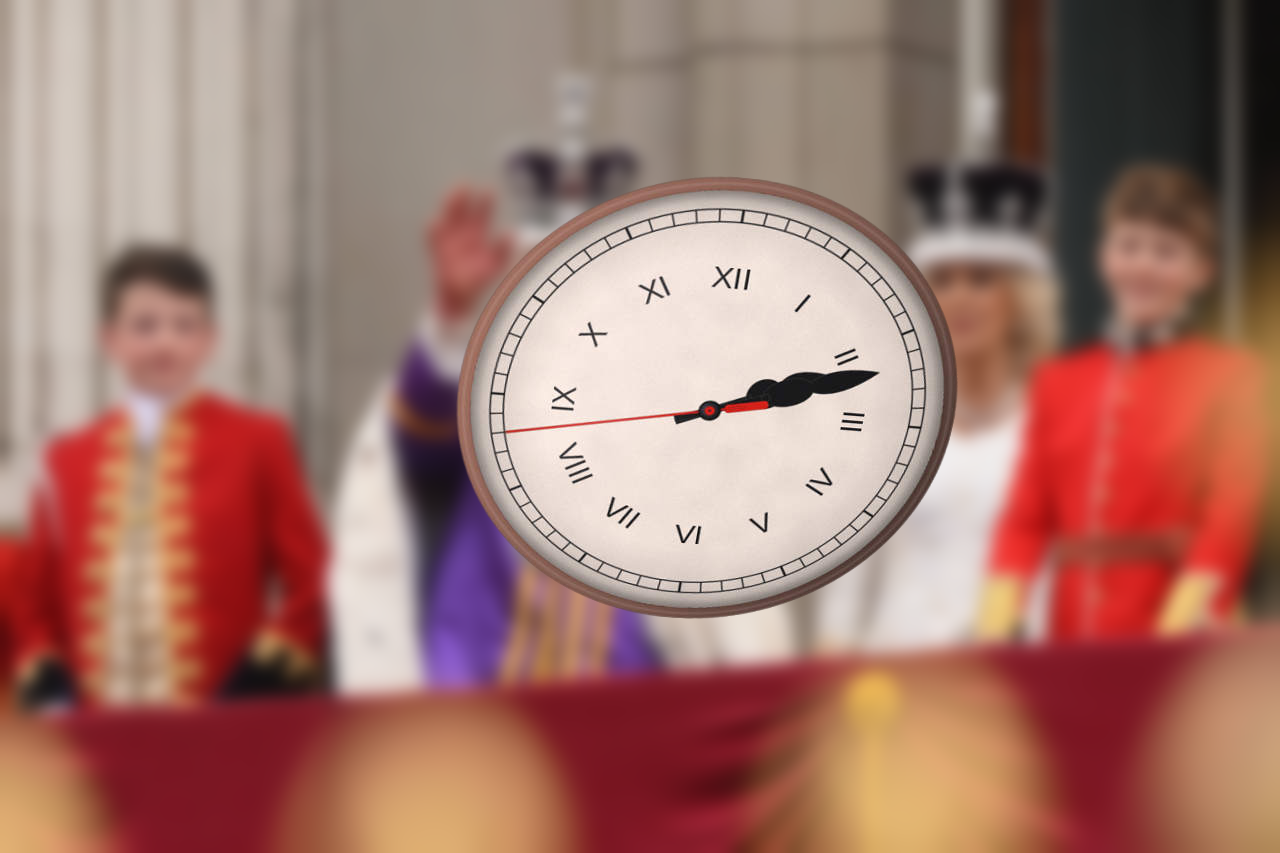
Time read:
**2:11:43**
